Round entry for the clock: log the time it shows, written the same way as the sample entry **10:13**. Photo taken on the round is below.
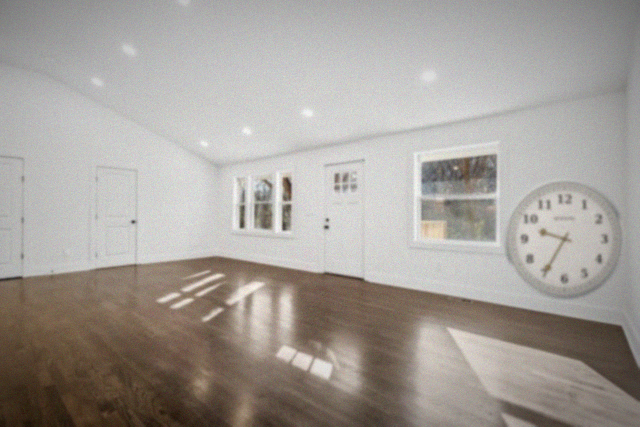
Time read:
**9:35**
